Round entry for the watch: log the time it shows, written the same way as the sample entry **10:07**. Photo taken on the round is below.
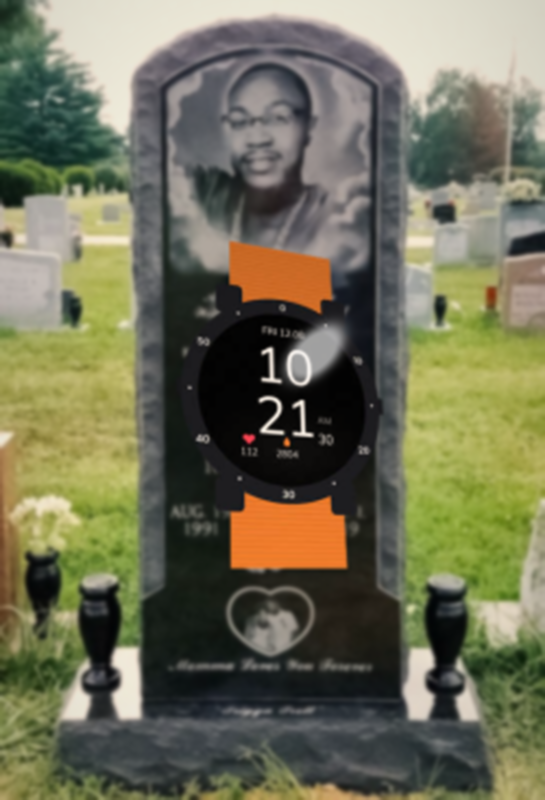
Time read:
**10:21**
